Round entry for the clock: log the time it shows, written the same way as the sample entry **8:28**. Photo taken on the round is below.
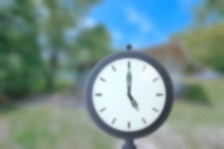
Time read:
**5:00**
